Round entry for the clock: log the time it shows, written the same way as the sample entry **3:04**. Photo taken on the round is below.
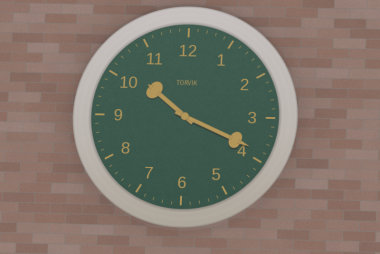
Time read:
**10:19**
